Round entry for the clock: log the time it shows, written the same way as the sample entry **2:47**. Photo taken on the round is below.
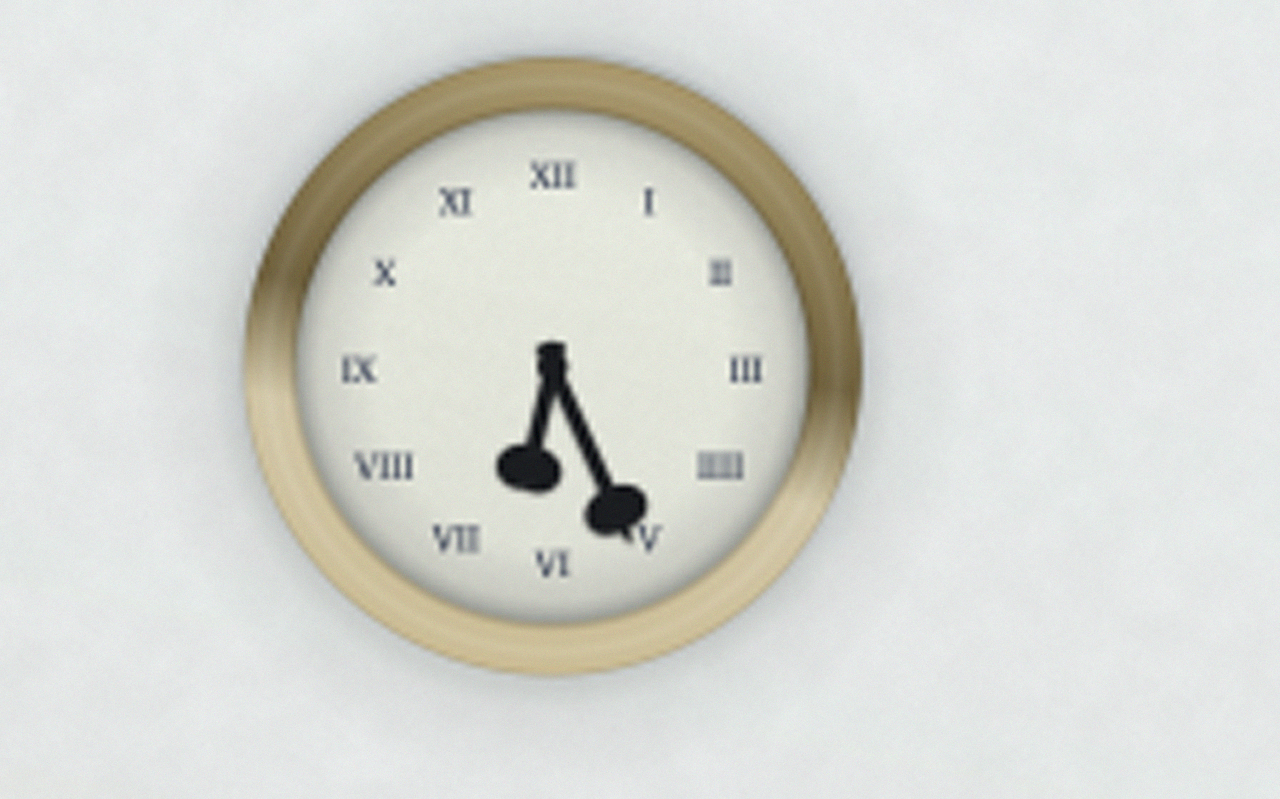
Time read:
**6:26**
